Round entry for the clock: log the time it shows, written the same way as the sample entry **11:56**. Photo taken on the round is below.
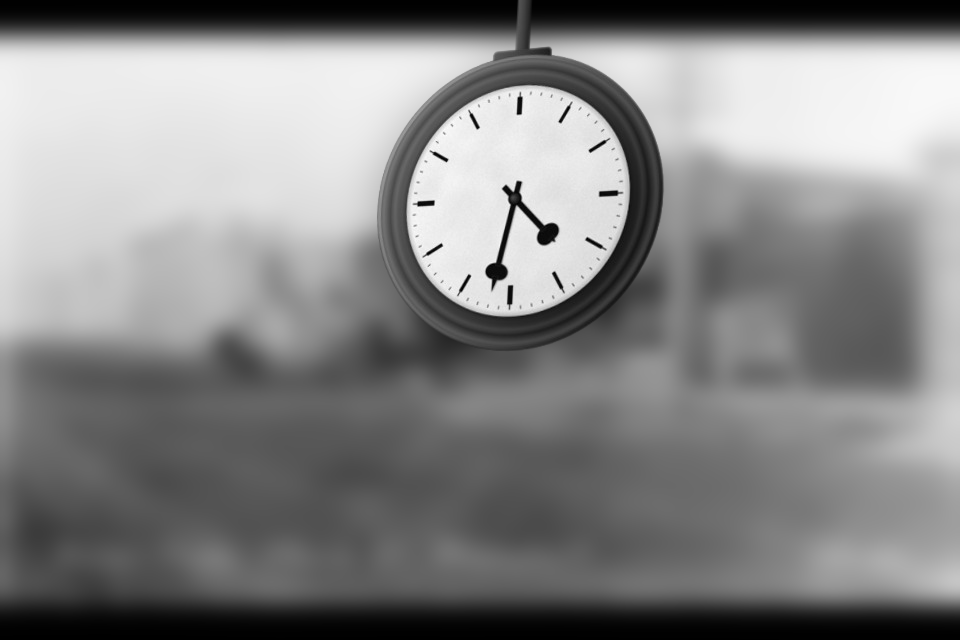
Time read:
**4:32**
